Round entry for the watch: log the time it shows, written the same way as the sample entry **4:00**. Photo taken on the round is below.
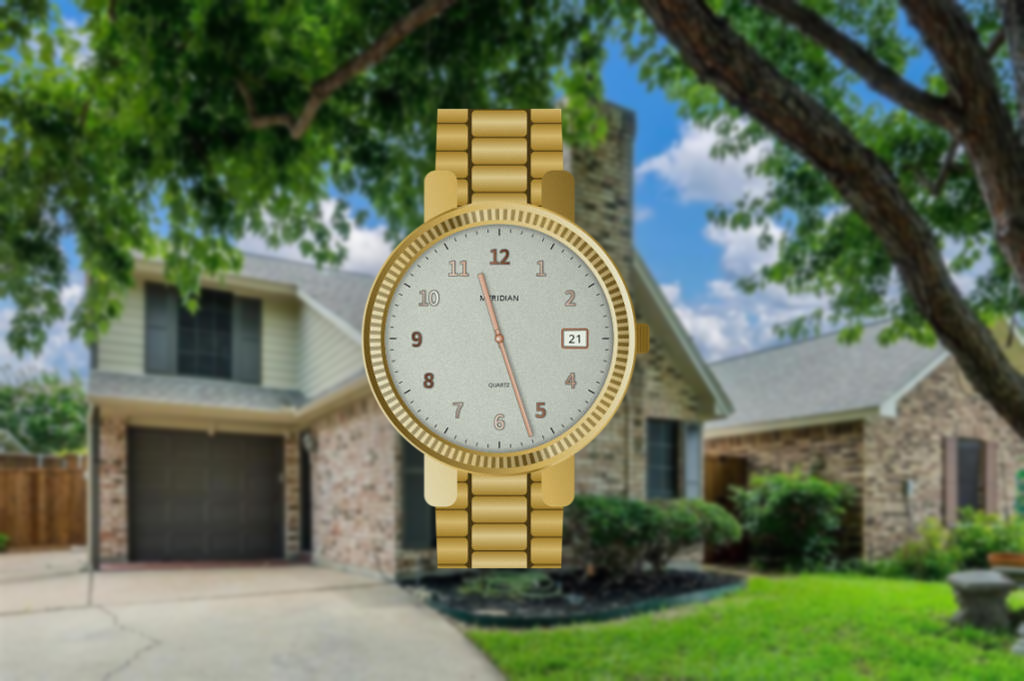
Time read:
**11:27**
